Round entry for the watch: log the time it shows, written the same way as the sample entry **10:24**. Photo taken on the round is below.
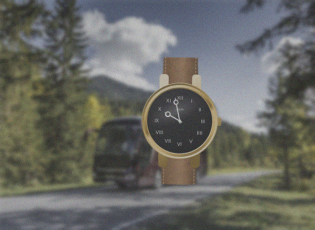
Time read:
**9:58**
